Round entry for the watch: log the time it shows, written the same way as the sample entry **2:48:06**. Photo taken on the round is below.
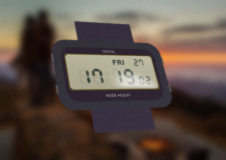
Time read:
**17:19:02**
